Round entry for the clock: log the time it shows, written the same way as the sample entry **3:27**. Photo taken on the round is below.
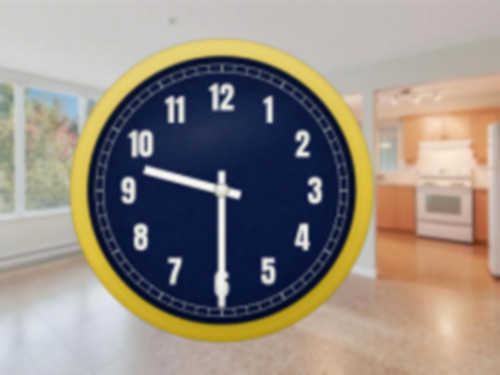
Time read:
**9:30**
